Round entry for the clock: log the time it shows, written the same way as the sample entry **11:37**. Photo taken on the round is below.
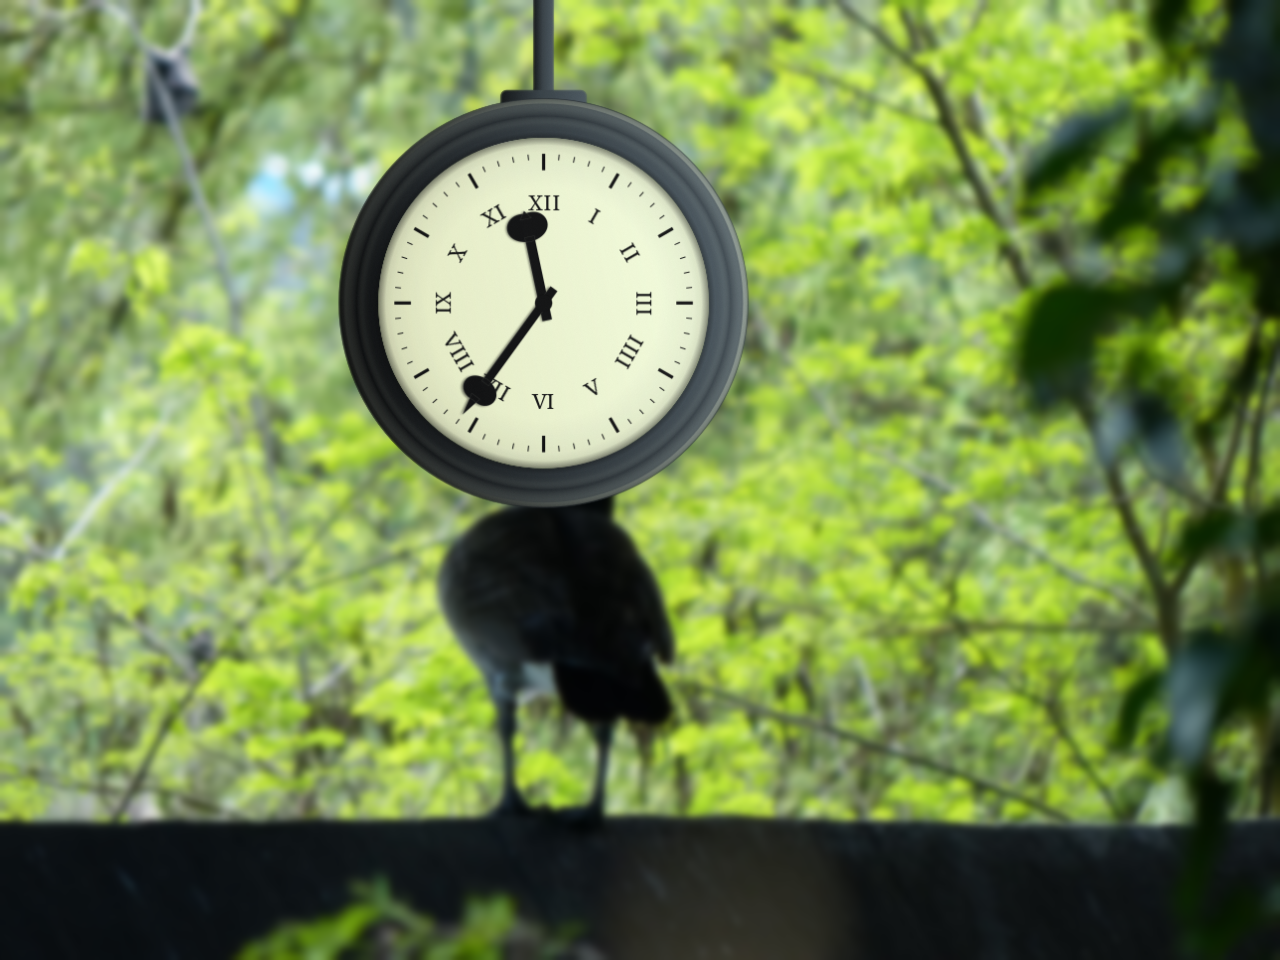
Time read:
**11:36**
